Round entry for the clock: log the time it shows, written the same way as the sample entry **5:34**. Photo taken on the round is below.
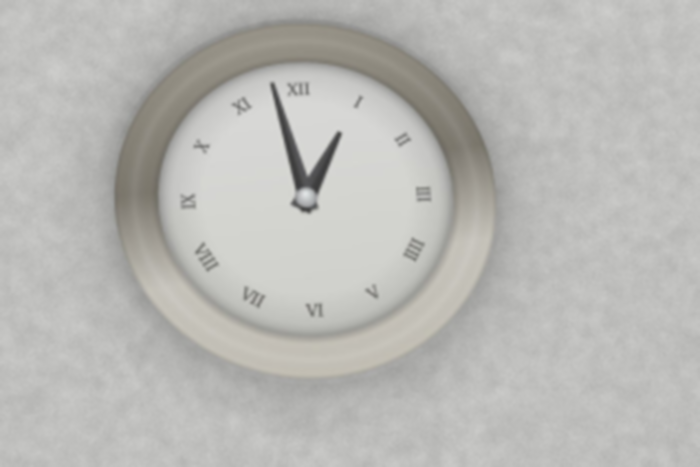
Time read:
**12:58**
